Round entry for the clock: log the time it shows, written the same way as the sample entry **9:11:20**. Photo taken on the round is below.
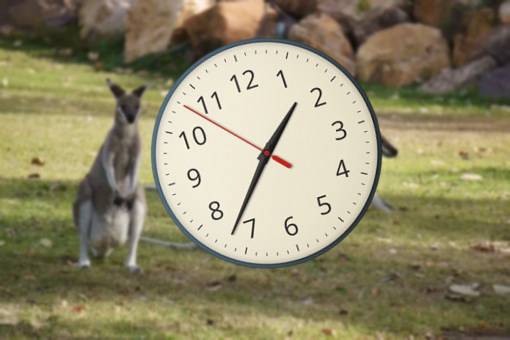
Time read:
**1:36:53**
